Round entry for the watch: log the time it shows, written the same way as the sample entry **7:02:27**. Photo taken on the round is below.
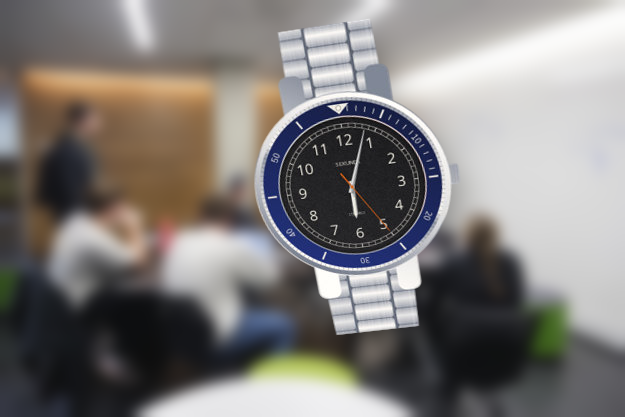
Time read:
**6:03:25**
